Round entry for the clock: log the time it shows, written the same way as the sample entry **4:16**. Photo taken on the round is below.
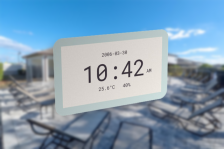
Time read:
**10:42**
